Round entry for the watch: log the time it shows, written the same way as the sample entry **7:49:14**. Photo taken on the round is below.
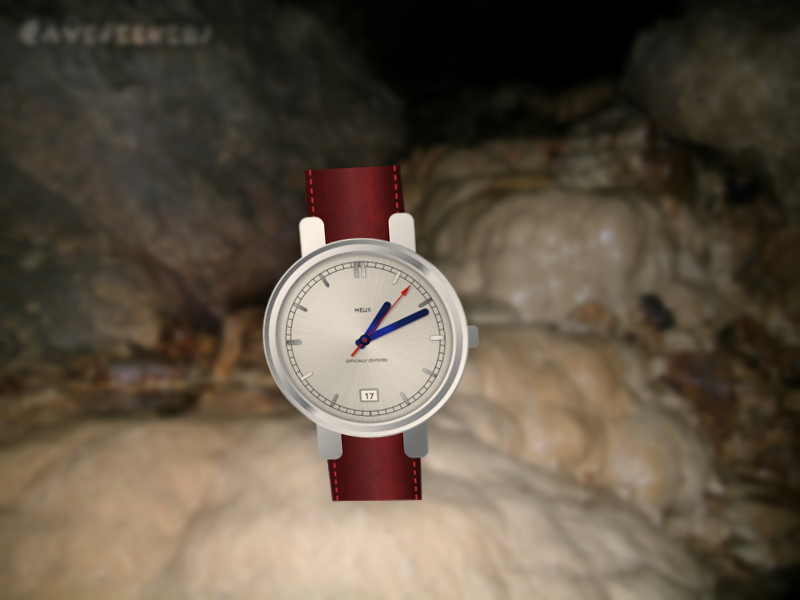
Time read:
**1:11:07**
